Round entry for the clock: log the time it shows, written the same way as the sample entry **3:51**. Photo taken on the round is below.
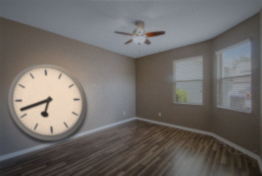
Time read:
**6:42**
